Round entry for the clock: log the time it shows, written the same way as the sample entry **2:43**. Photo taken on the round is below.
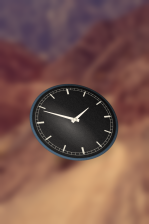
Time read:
**1:49**
